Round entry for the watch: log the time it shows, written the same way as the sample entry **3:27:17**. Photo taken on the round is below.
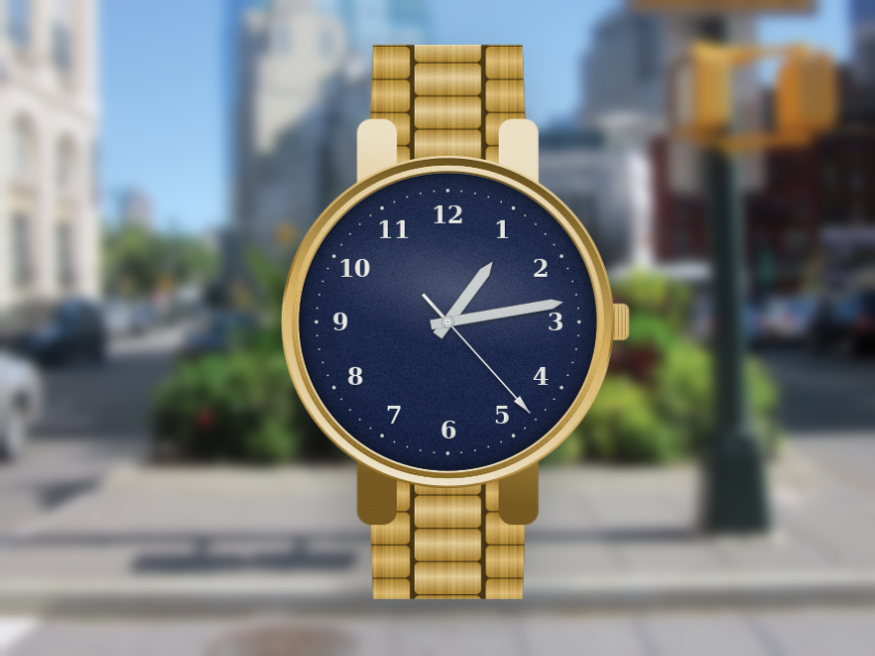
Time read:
**1:13:23**
